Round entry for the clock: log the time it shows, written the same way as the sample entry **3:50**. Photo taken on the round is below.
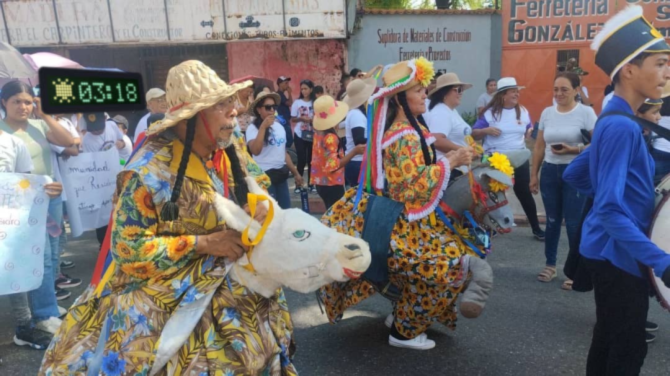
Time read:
**3:18**
